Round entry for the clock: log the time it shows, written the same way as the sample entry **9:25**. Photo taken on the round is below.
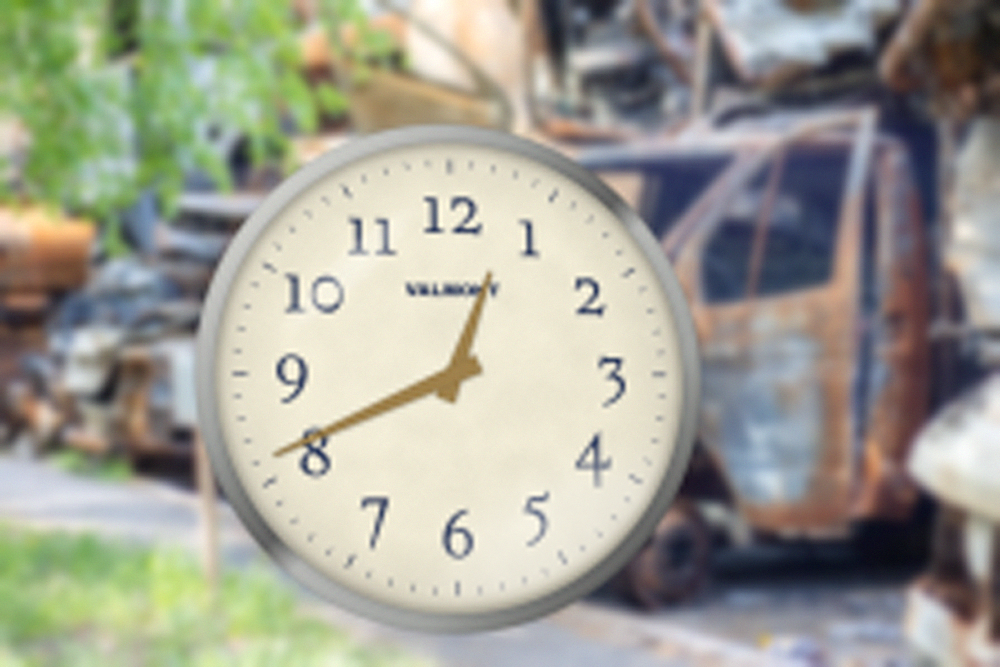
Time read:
**12:41**
